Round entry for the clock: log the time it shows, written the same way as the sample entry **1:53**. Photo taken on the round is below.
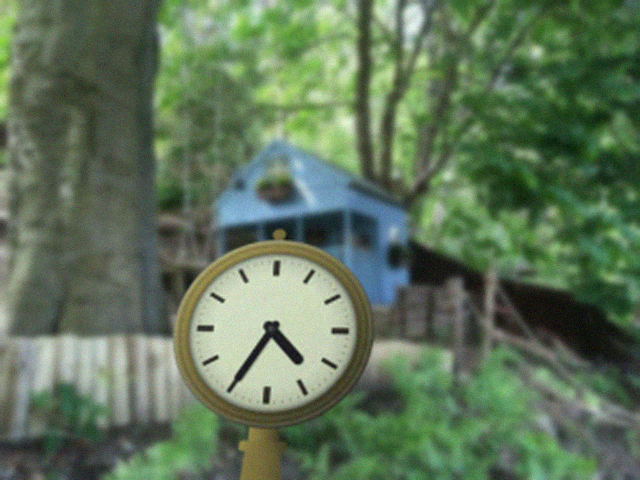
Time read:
**4:35**
